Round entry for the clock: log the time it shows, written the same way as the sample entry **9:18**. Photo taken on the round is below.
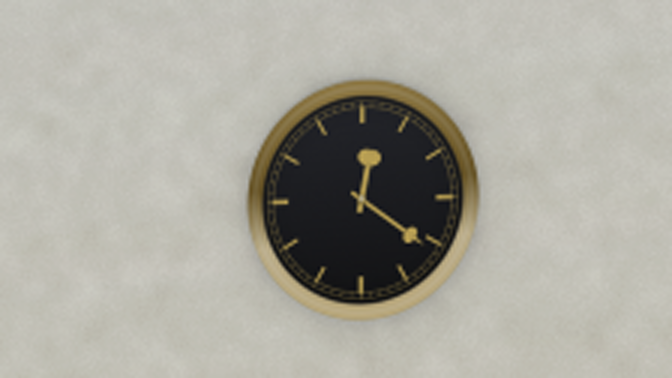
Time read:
**12:21**
